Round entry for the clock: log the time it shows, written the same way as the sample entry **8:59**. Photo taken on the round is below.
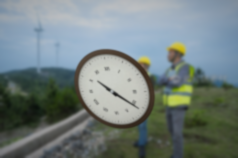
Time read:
**10:21**
